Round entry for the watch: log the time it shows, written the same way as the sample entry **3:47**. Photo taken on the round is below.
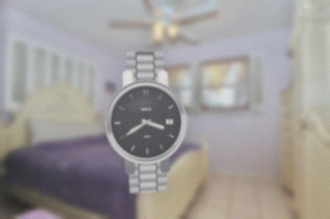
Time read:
**3:40**
